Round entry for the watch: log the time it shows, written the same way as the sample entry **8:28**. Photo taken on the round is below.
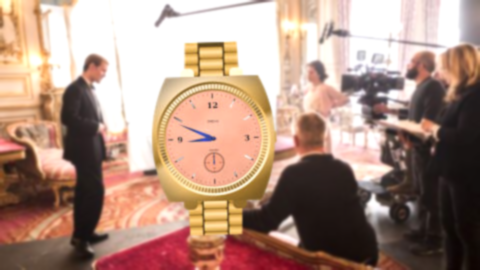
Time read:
**8:49**
